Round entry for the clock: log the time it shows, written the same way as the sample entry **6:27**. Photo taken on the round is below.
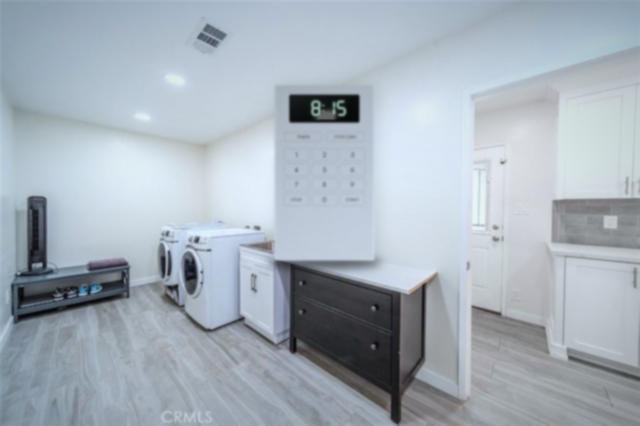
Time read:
**8:15**
